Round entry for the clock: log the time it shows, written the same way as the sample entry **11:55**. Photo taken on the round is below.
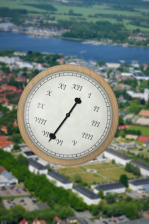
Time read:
**12:33**
